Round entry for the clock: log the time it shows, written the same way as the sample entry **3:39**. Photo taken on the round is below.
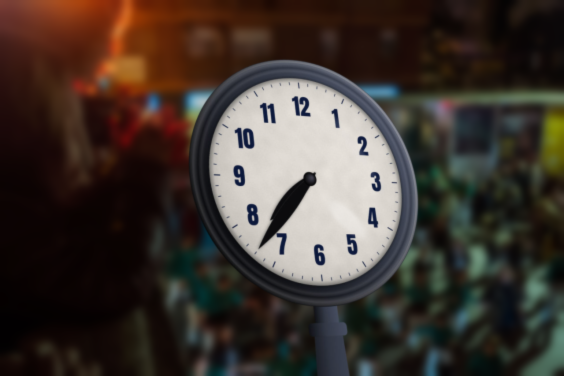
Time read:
**7:37**
